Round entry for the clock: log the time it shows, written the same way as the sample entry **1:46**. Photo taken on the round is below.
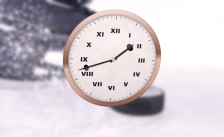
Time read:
**1:42**
